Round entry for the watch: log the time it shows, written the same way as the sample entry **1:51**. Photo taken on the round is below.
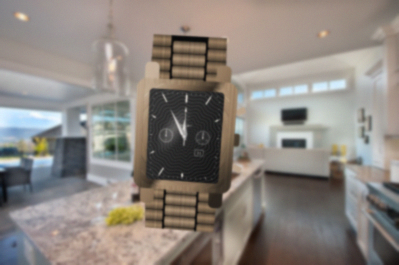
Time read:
**11:55**
